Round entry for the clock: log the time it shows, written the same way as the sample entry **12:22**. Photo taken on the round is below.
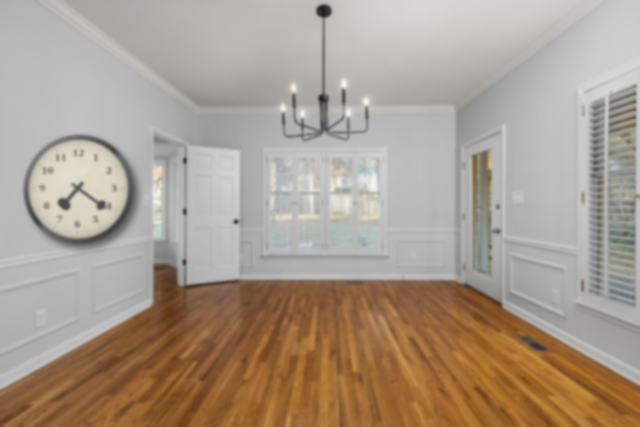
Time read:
**7:21**
